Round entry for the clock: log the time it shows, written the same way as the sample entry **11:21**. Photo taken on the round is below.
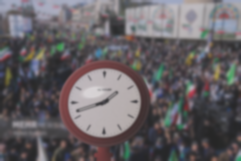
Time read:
**1:42**
